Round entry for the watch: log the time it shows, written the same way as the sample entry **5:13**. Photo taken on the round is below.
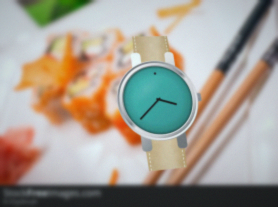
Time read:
**3:38**
